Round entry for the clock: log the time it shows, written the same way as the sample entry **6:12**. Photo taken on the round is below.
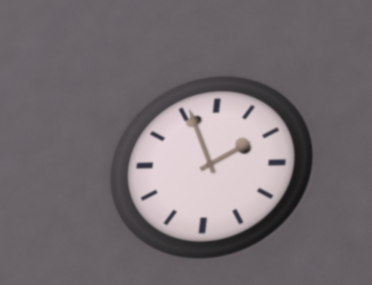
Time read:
**1:56**
